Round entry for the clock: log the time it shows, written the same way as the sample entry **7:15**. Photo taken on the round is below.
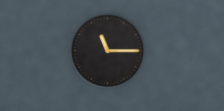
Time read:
**11:15**
